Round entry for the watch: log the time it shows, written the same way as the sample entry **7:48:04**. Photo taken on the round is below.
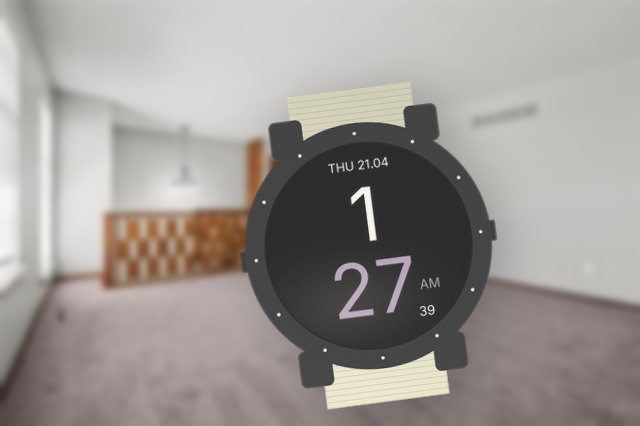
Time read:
**1:27:39**
